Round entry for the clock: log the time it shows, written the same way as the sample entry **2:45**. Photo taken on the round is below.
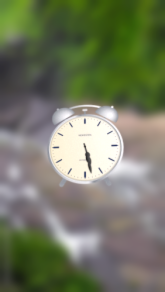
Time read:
**5:28**
